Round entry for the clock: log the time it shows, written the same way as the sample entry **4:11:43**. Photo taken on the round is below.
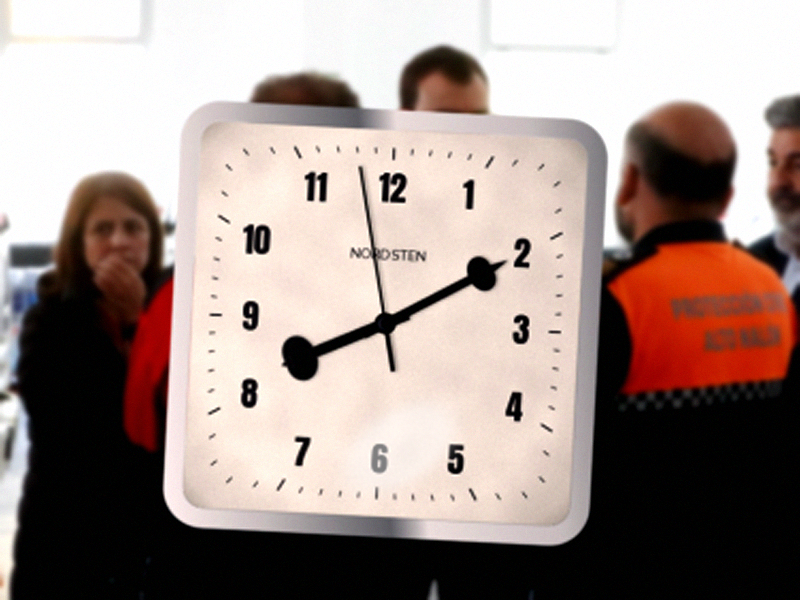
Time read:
**8:09:58**
